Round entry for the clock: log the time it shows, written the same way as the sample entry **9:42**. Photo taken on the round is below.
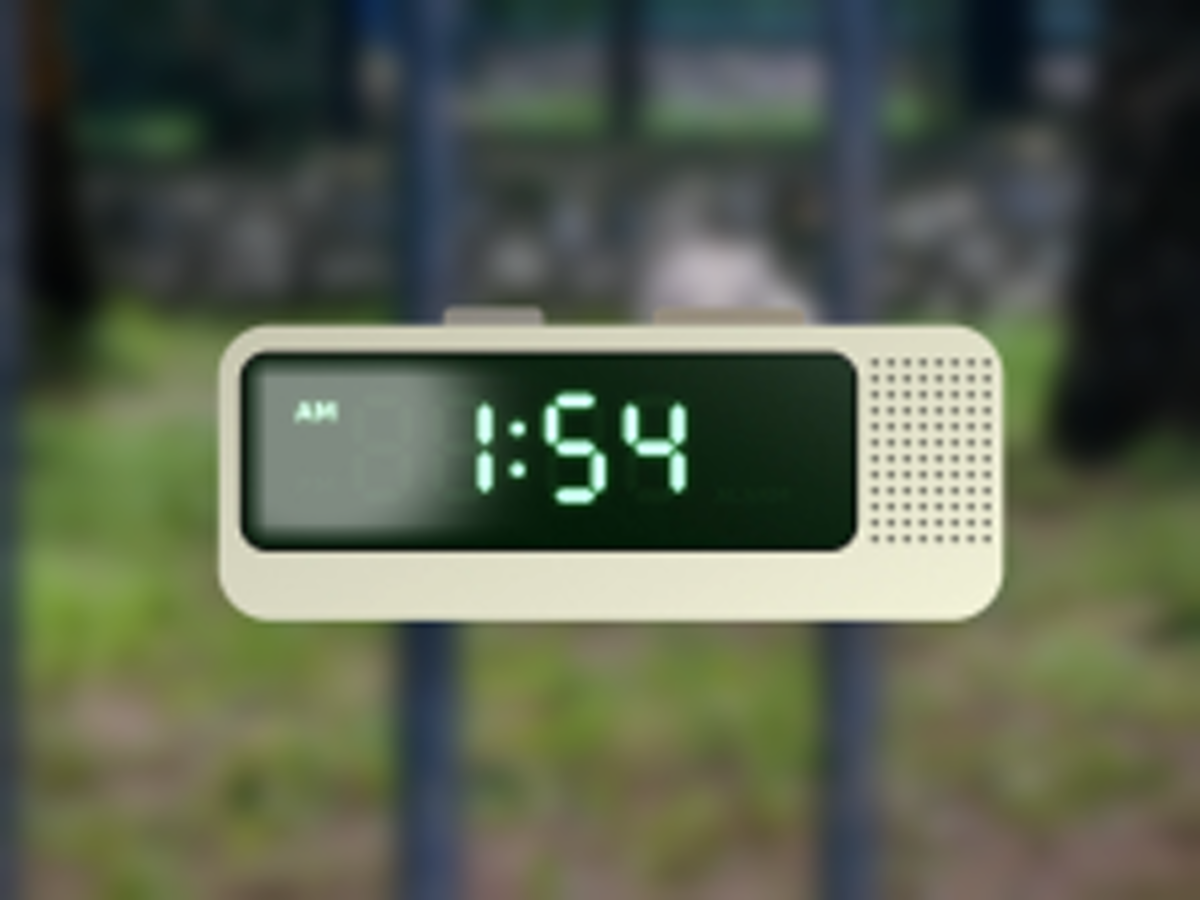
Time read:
**1:54**
